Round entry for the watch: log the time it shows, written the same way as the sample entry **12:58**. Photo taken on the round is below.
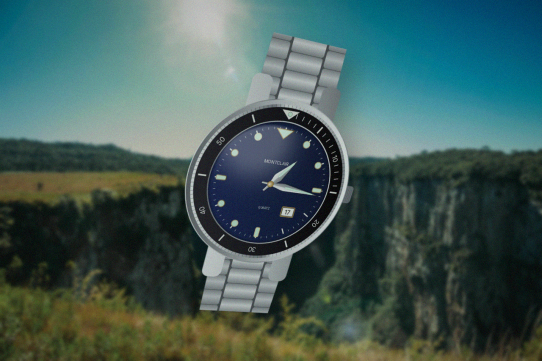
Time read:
**1:16**
